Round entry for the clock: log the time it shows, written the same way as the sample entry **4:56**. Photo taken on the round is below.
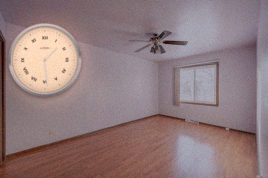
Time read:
**1:29**
